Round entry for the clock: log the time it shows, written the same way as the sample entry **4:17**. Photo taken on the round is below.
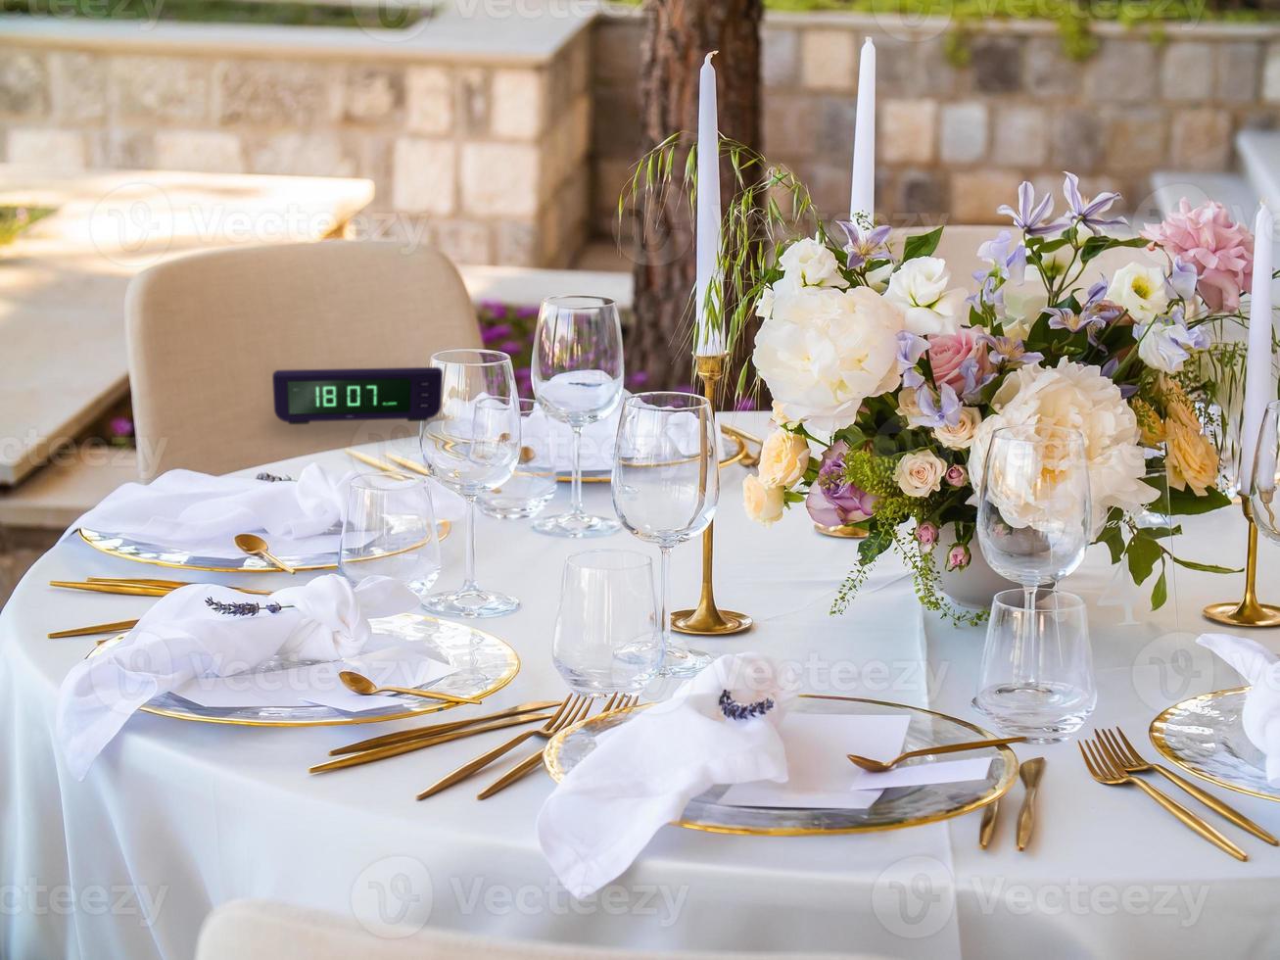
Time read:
**18:07**
